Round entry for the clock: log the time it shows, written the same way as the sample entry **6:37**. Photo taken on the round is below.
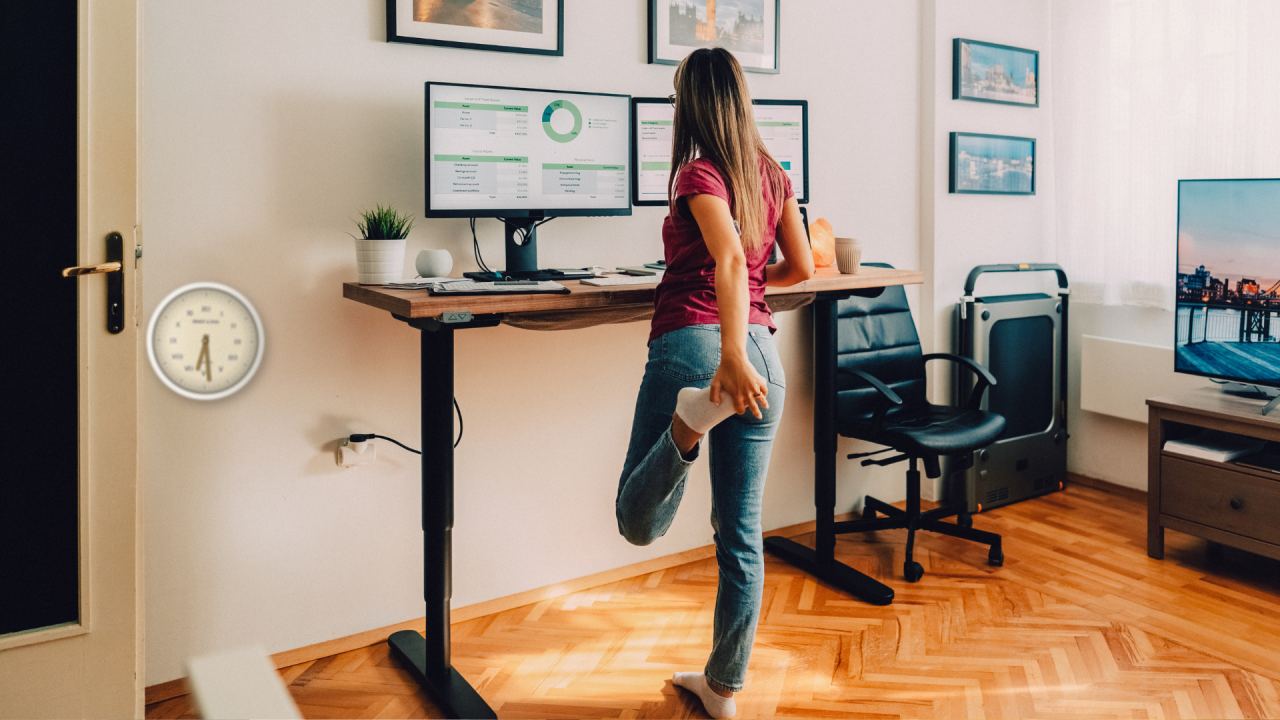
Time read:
**6:29**
